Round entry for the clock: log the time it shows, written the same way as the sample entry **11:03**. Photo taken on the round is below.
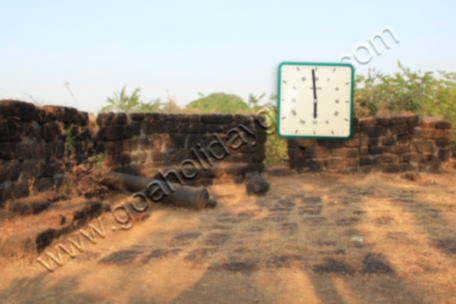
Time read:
**5:59**
